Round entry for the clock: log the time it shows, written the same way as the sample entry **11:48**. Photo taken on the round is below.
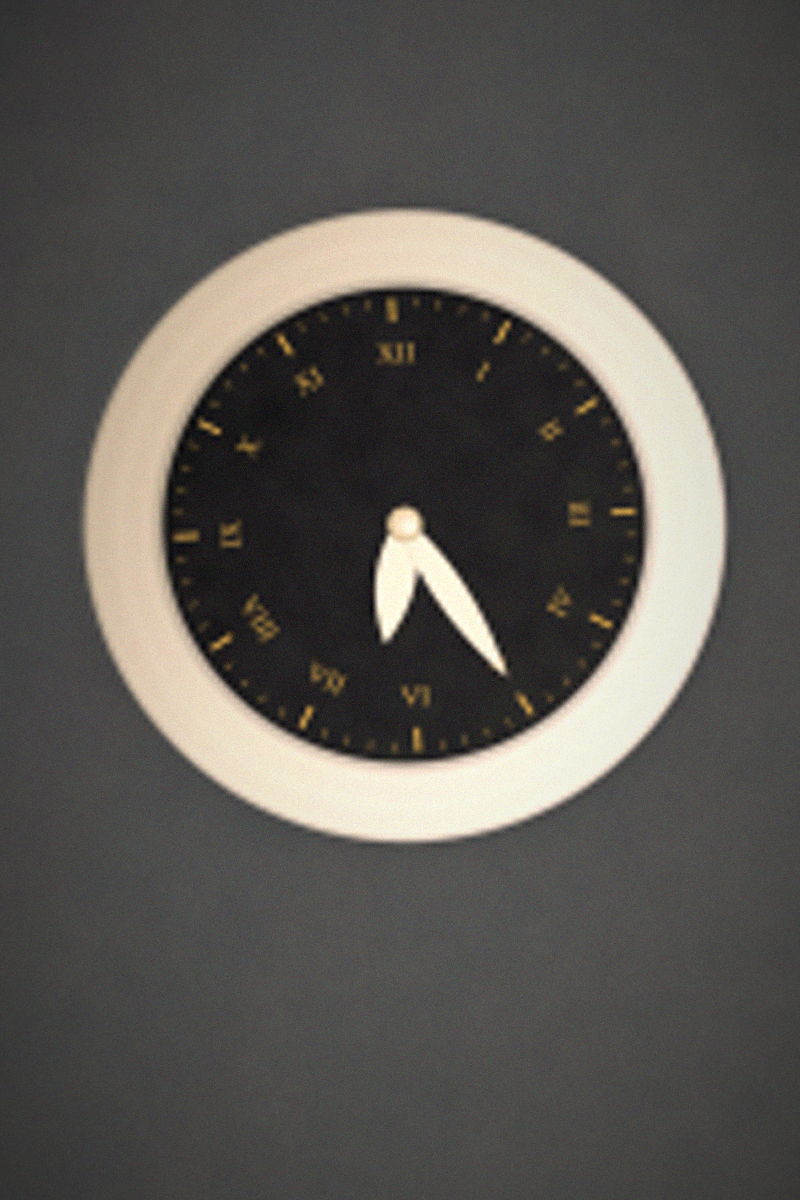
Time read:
**6:25**
